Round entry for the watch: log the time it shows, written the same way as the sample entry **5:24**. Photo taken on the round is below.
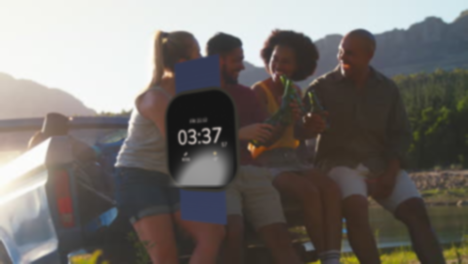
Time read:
**3:37**
